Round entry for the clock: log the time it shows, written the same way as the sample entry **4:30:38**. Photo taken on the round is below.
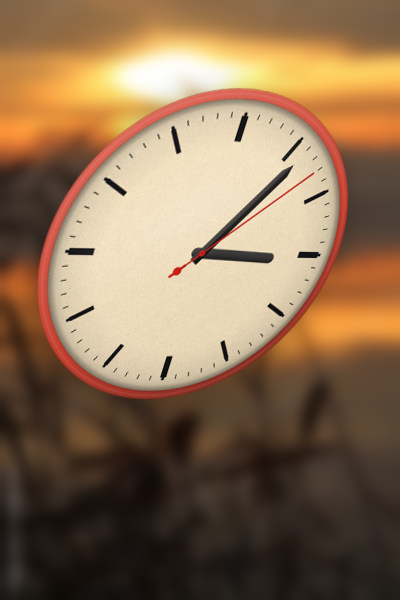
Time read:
**3:06:08**
